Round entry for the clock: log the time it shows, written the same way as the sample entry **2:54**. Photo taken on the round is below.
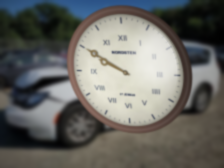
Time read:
**9:50**
